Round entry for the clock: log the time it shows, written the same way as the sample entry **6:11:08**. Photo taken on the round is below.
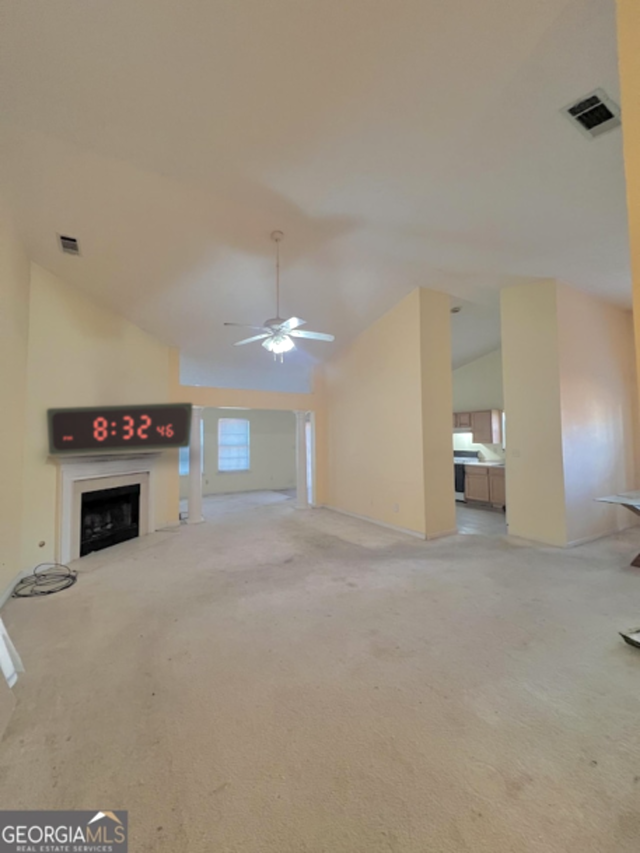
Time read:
**8:32:46**
